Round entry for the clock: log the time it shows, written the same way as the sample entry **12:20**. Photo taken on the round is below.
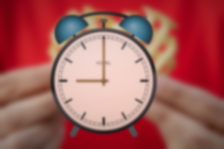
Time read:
**9:00**
